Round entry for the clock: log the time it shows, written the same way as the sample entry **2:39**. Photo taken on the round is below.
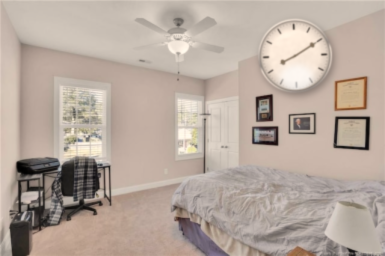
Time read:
**8:10**
